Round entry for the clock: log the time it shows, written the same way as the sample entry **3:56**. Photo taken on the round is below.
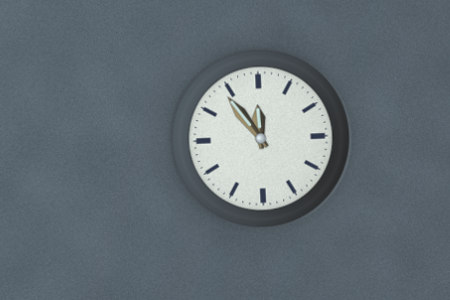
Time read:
**11:54**
